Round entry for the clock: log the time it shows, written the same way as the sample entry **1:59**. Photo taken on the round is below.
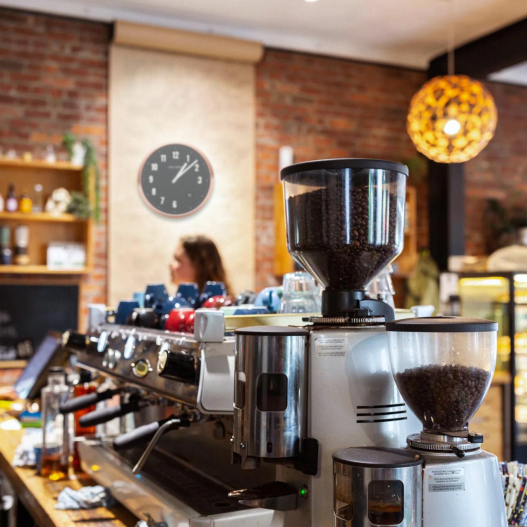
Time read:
**1:08**
